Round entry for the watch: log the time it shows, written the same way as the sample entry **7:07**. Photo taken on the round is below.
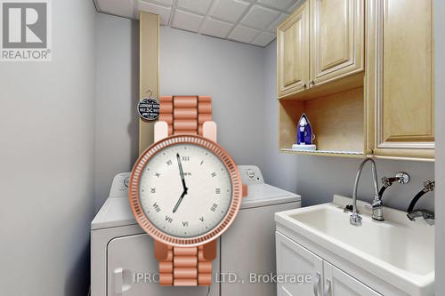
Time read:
**6:58**
